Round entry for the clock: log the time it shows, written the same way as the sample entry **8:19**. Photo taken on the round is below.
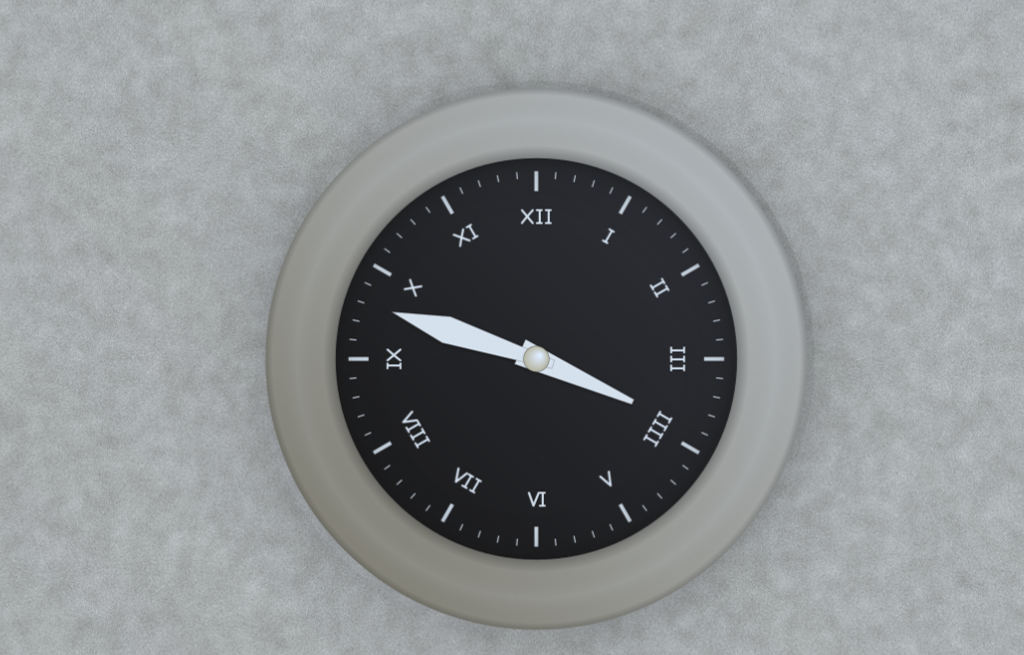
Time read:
**3:48**
